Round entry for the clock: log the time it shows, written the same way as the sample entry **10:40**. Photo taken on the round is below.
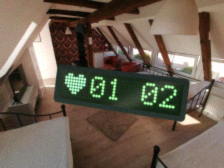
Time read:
**1:02**
